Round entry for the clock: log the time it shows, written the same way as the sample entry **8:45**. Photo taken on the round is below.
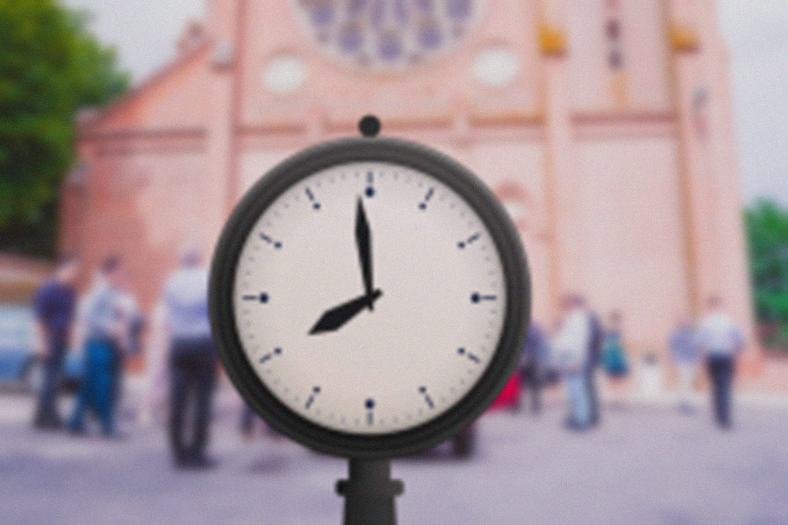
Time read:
**7:59**
